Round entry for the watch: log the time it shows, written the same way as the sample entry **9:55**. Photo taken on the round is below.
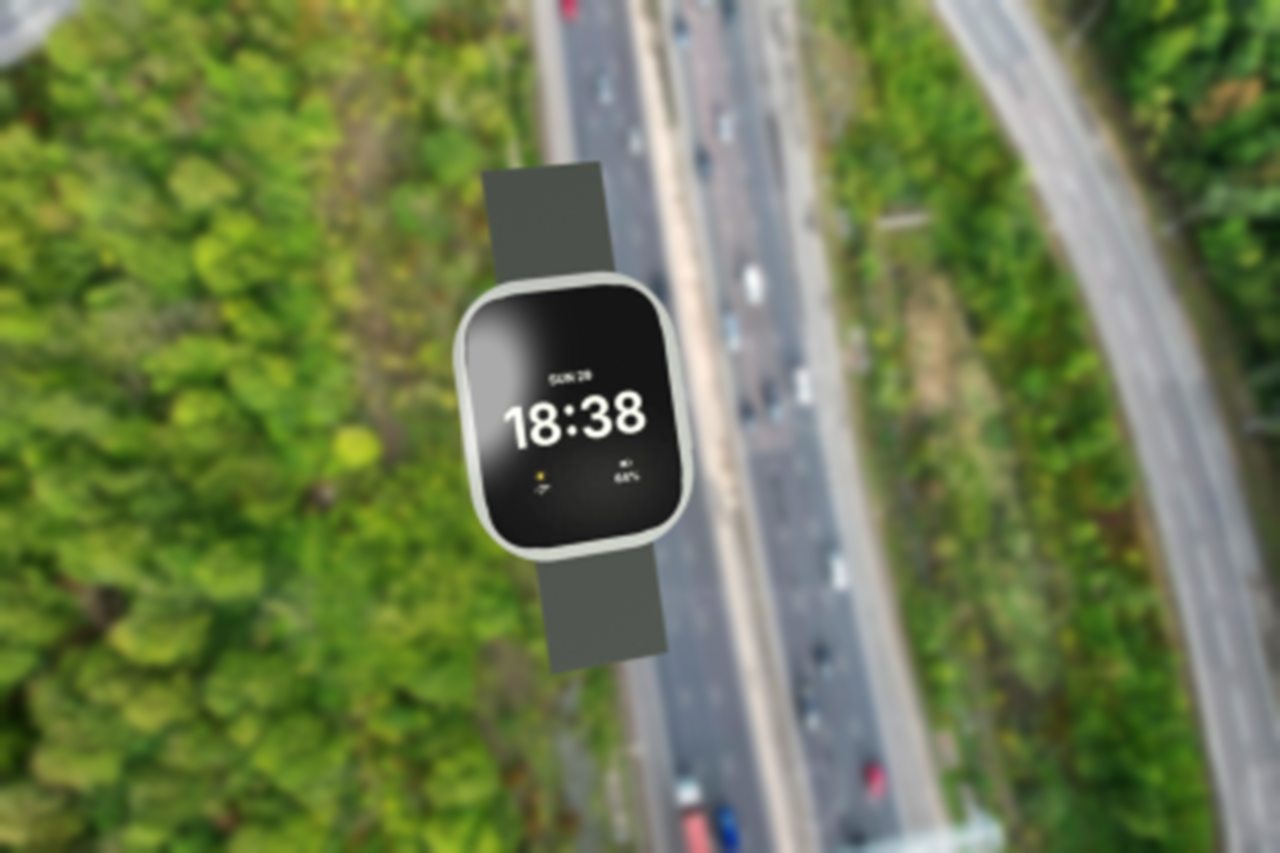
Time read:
**18:38**
